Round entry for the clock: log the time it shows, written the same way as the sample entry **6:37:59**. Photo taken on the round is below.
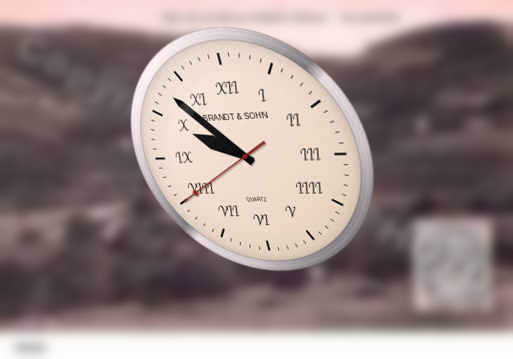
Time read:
**9:52:40**
